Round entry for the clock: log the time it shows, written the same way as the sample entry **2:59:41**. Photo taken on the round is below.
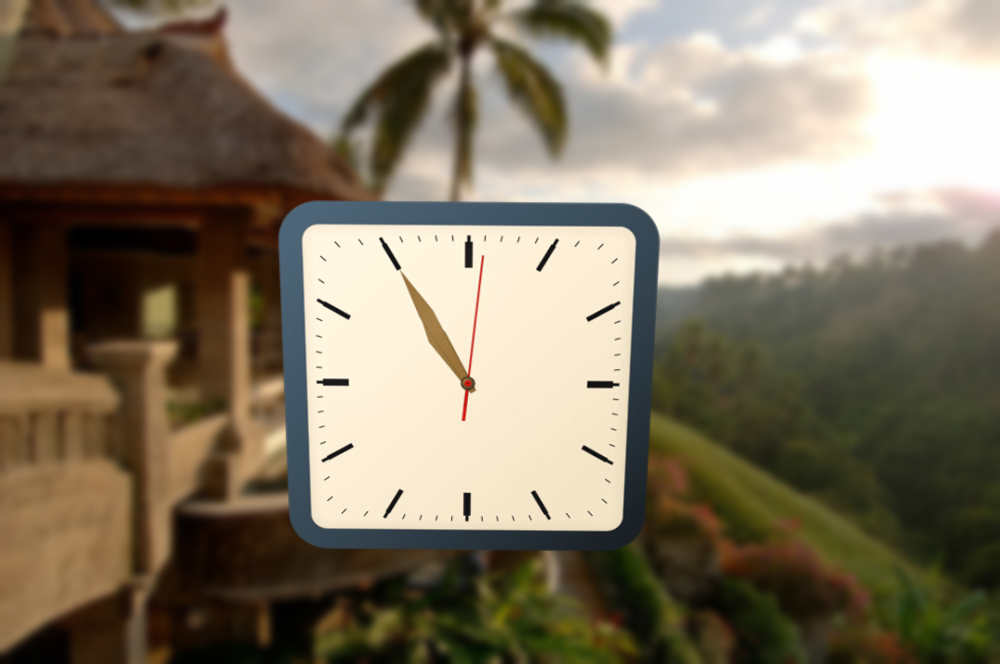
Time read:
**10:55:01**
